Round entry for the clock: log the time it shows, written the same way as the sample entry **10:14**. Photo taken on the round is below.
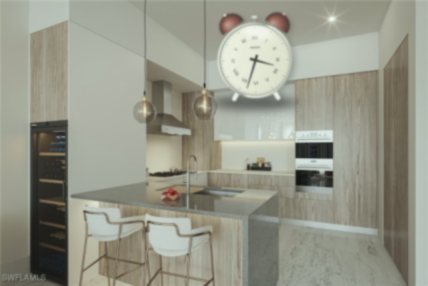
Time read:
**3:33**
